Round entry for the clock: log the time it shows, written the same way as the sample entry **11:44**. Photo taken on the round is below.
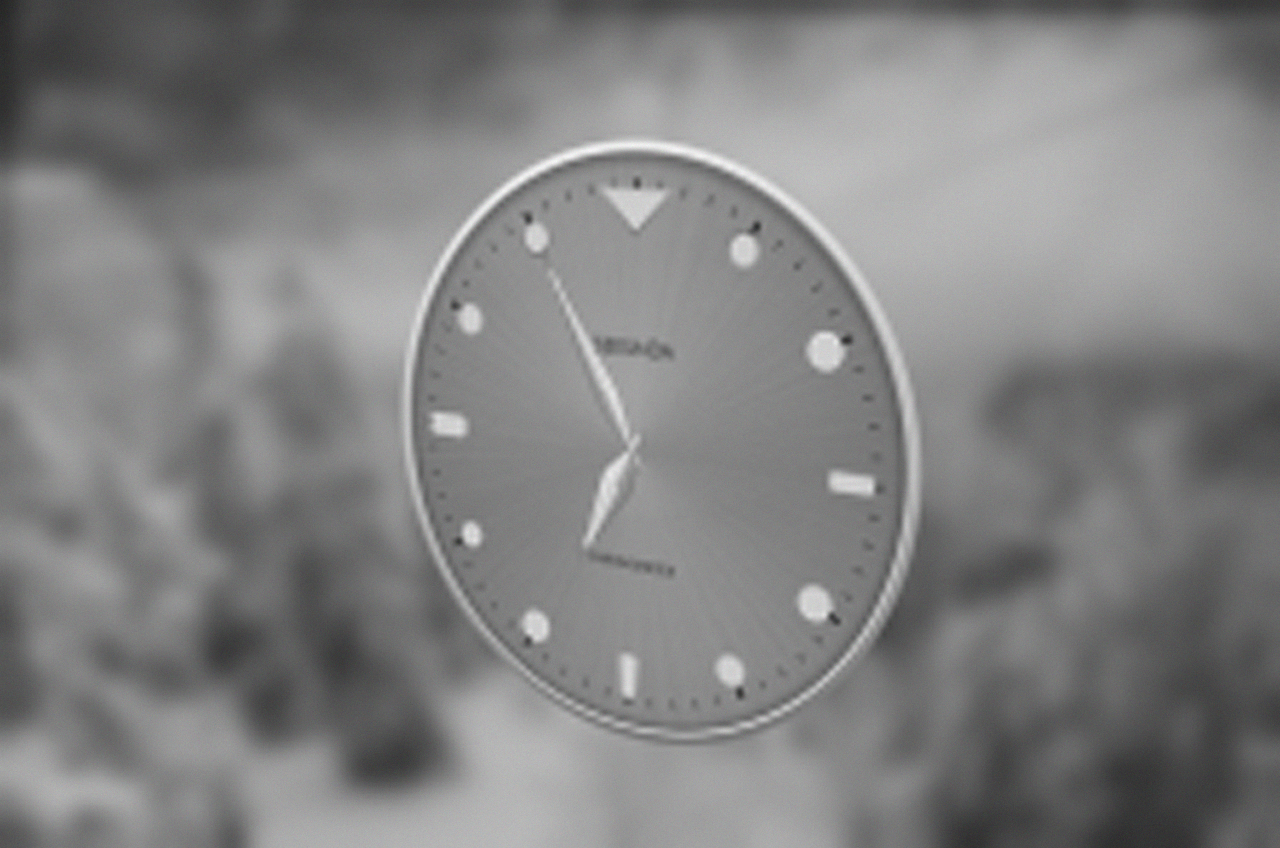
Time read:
**6:55**
